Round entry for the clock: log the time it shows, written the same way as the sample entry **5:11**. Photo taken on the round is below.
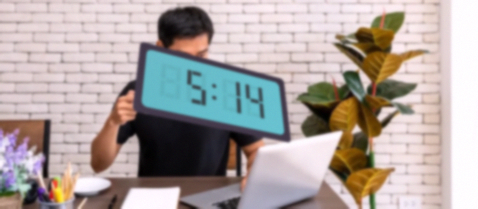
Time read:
**5:14**
